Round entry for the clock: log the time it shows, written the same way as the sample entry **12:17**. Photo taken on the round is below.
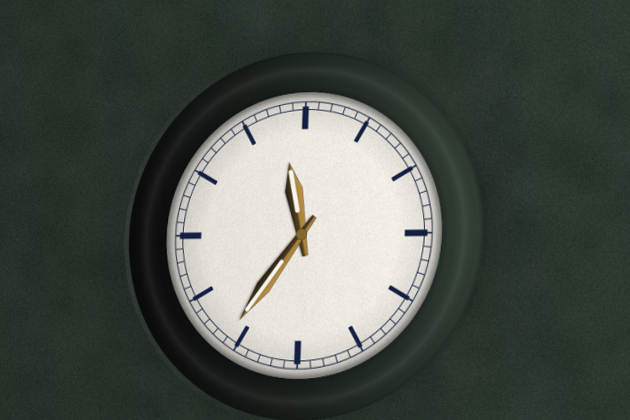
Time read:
**11:36**
